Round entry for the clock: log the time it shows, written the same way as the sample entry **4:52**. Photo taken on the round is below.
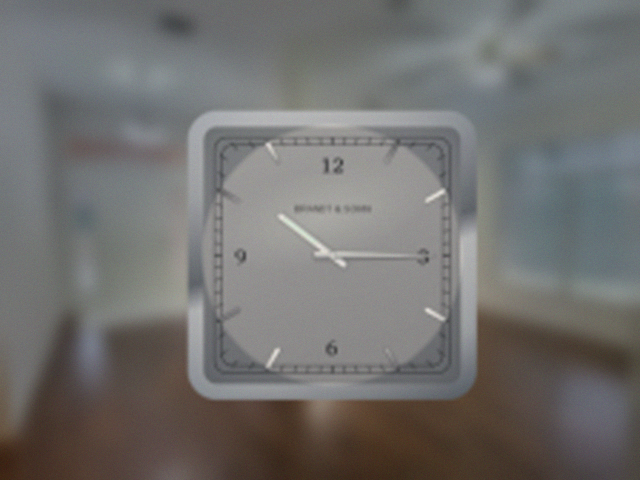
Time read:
**10:15**
